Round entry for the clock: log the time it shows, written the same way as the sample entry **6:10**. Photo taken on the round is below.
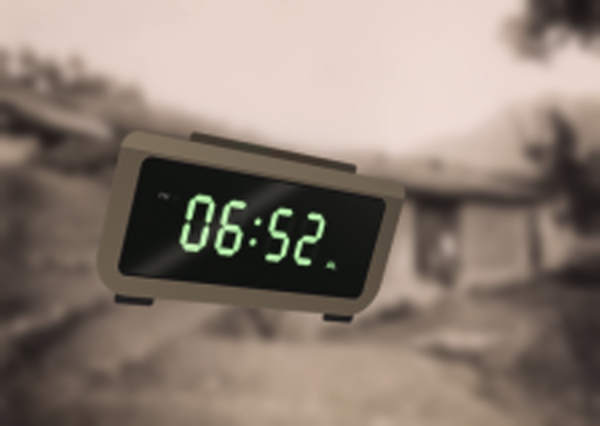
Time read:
**6:52**
